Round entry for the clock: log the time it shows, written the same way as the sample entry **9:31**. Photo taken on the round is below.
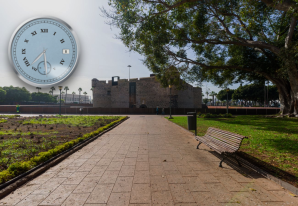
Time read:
**7:29**
